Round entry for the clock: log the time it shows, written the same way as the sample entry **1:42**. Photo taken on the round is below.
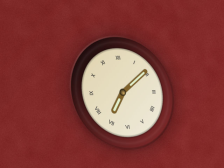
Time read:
**7:09**
